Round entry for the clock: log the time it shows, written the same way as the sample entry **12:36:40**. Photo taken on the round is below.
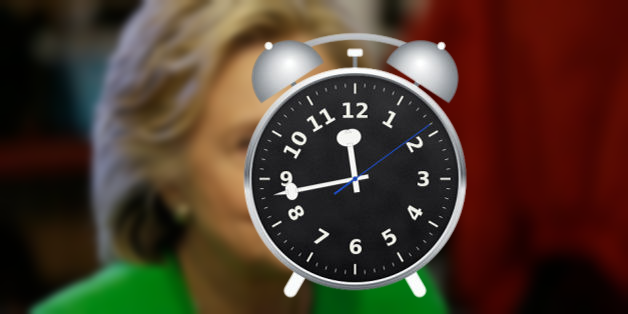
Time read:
**11:43:09**
